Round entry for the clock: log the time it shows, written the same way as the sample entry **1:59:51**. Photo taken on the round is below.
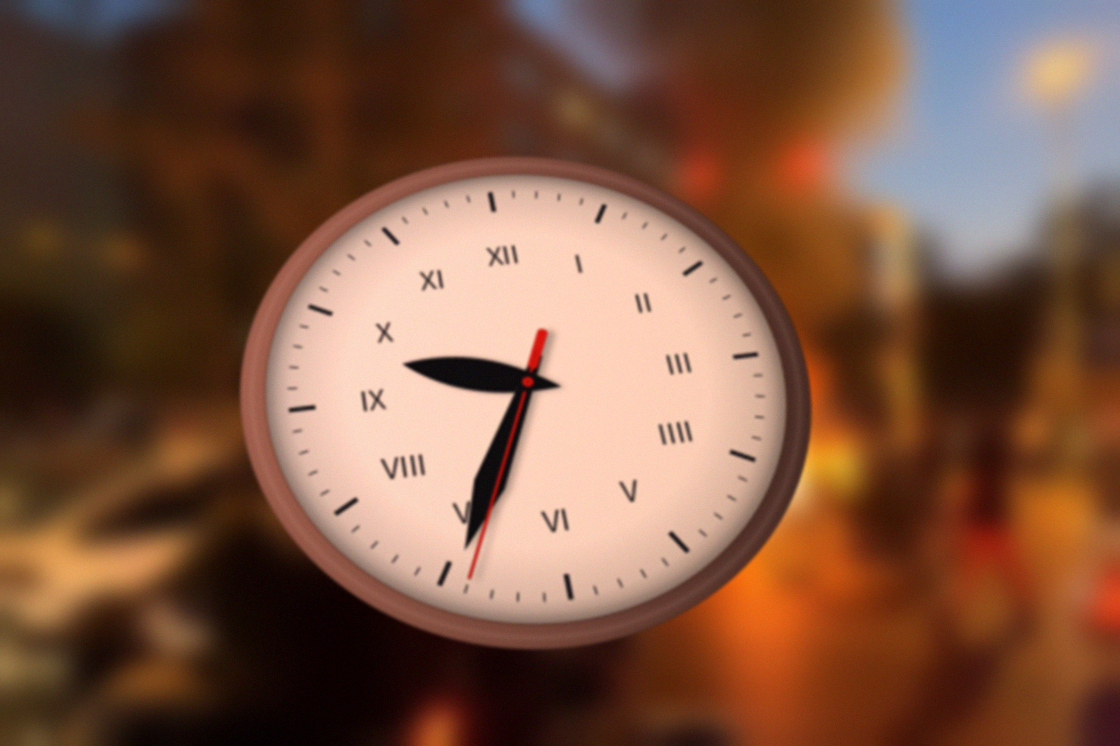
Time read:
**9:34:34**
